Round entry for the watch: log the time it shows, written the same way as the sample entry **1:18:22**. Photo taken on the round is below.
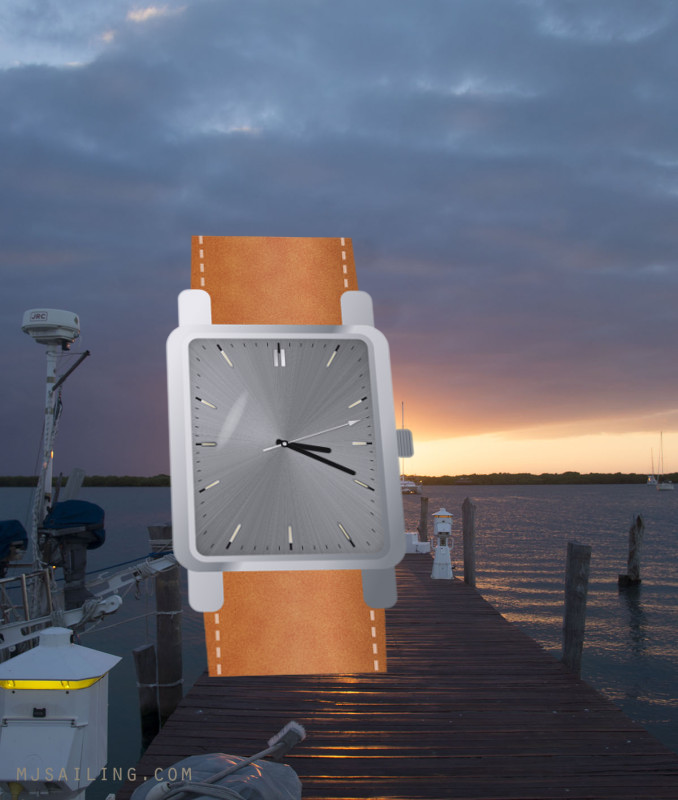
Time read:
**3:19:12**
